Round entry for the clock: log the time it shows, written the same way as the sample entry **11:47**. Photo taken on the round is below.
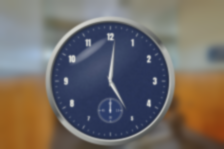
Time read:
**5:01**
